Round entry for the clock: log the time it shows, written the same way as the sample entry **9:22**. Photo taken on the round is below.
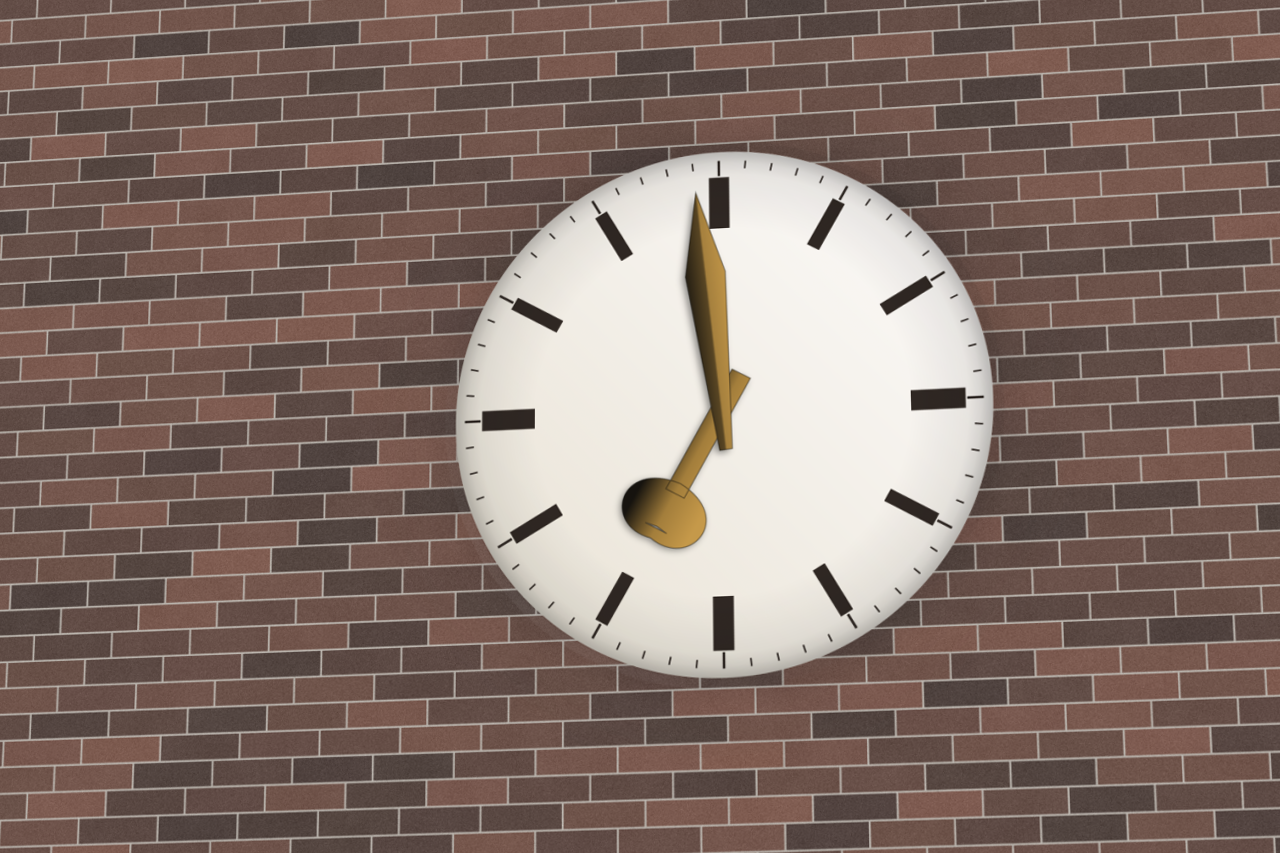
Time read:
**6:59**
